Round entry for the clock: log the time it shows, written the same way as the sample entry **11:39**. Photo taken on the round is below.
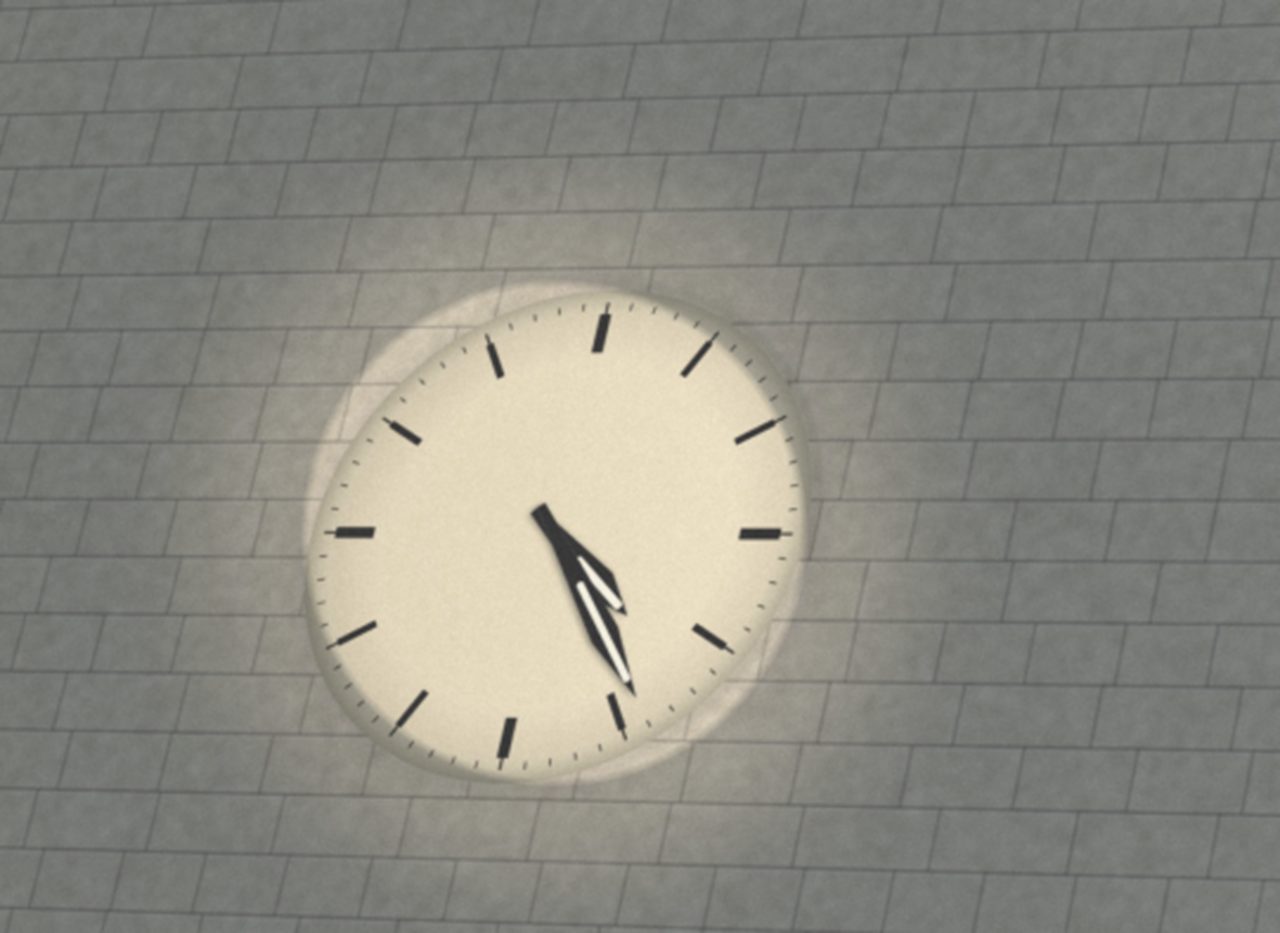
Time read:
**4:24**
